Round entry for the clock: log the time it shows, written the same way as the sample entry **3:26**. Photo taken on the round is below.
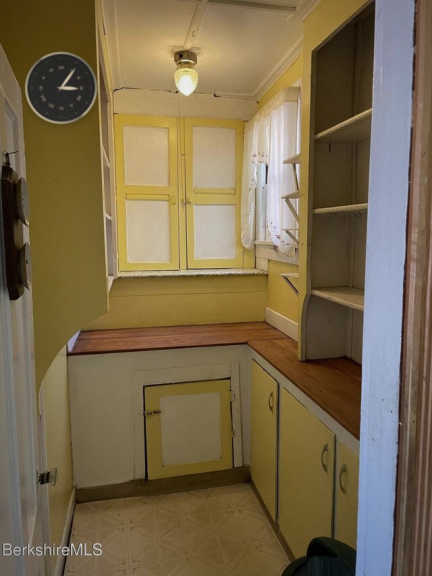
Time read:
**3:06**
